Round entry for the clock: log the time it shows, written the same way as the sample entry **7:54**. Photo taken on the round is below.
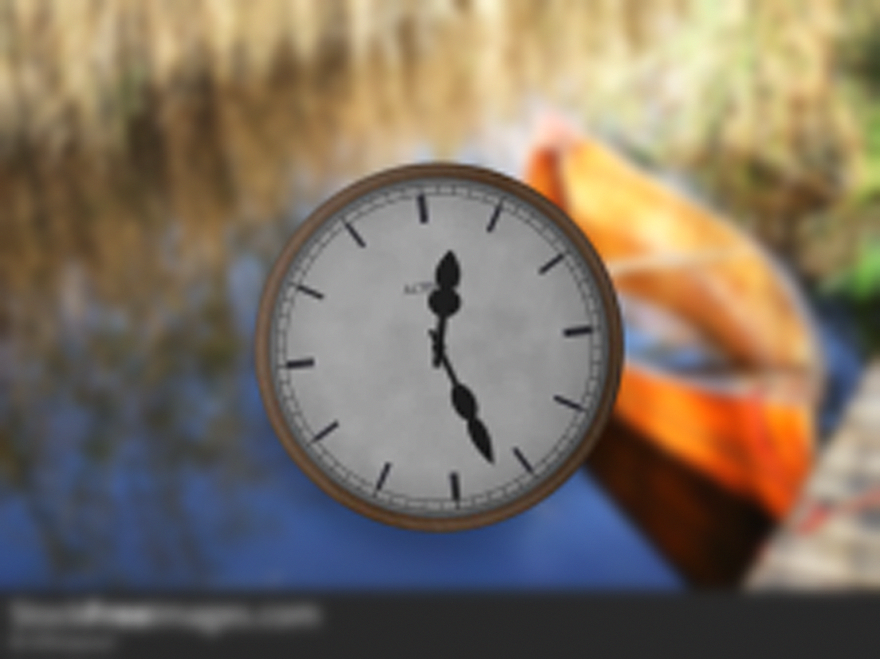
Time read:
**12:27**
